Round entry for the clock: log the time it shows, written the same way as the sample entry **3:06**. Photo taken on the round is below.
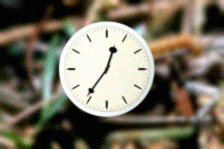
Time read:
**12:36**
